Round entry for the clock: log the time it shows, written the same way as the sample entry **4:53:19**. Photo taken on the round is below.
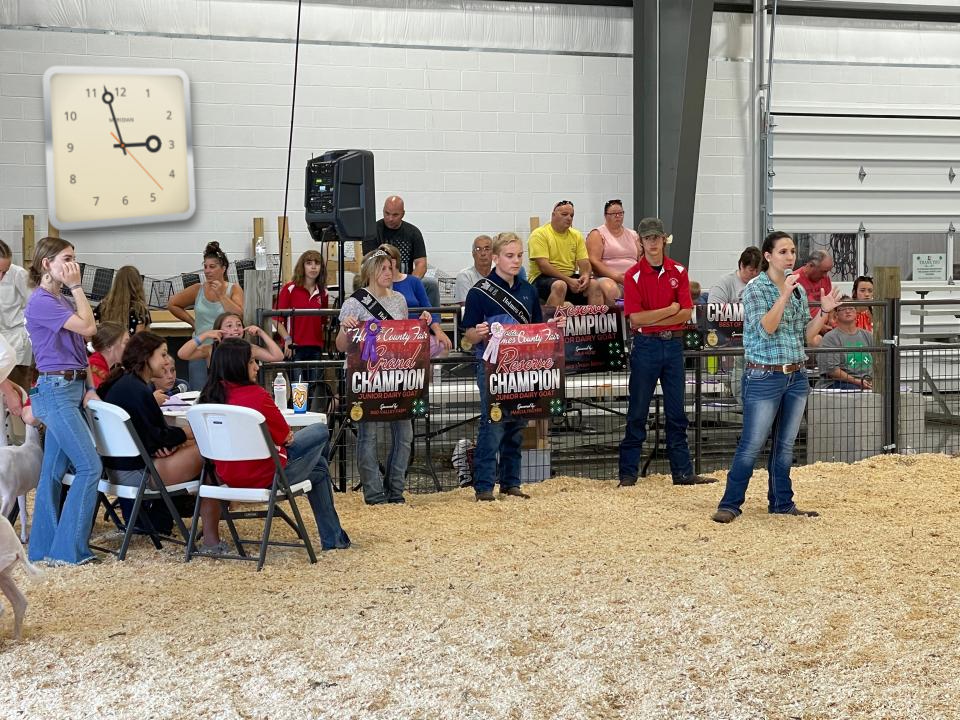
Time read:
**2:57:23**
